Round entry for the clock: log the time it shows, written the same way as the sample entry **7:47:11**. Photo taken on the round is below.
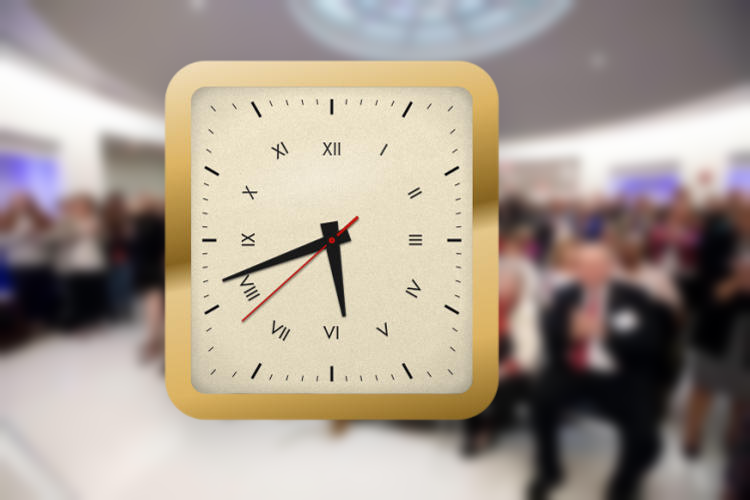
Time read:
**5:41:38**
